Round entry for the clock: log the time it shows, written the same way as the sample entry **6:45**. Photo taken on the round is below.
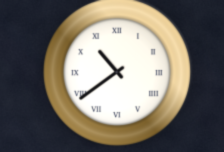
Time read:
**10:39**
